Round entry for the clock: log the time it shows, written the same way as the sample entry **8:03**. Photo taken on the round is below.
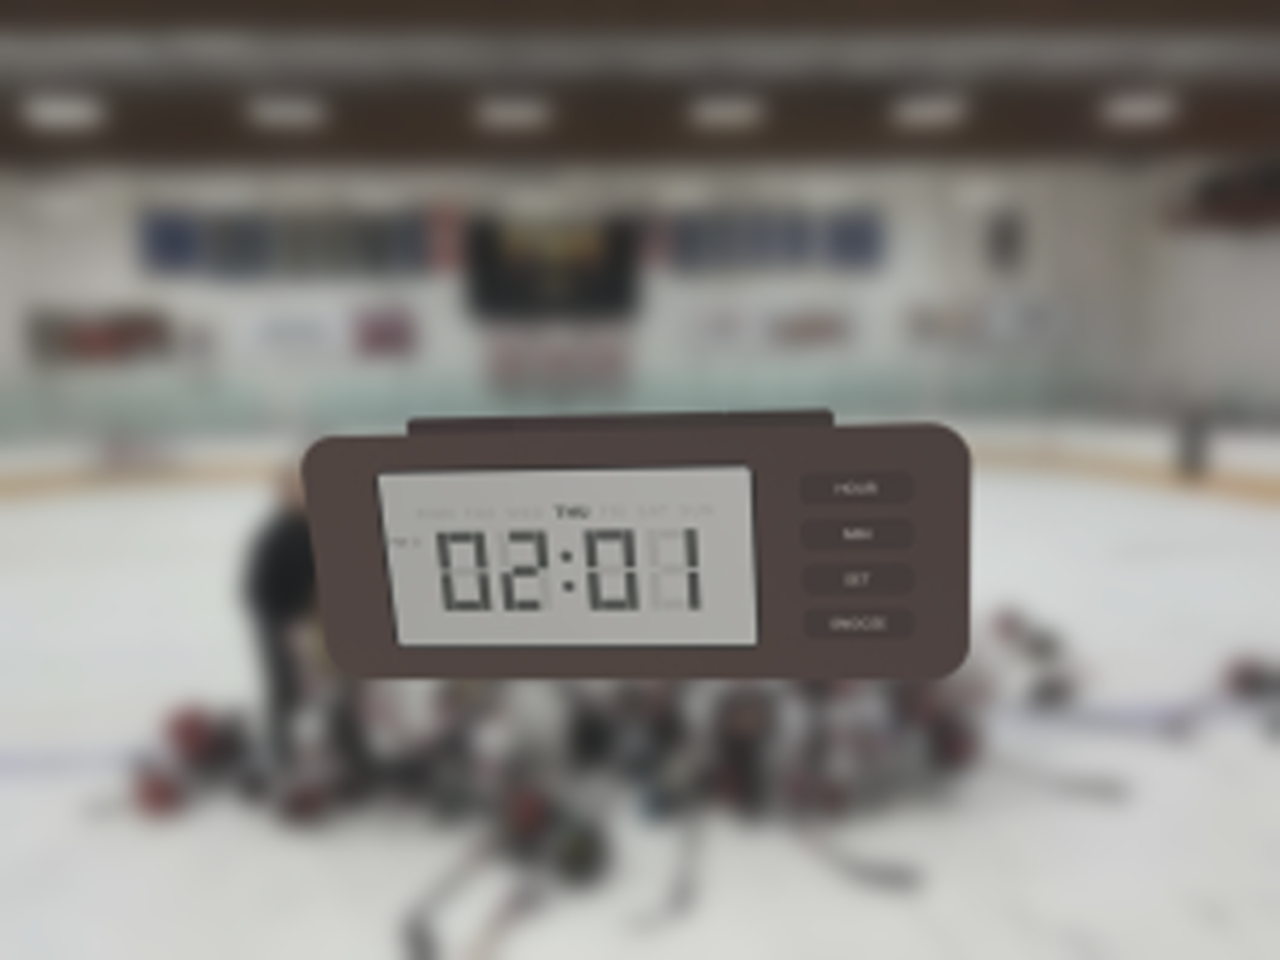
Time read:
**2:01**
